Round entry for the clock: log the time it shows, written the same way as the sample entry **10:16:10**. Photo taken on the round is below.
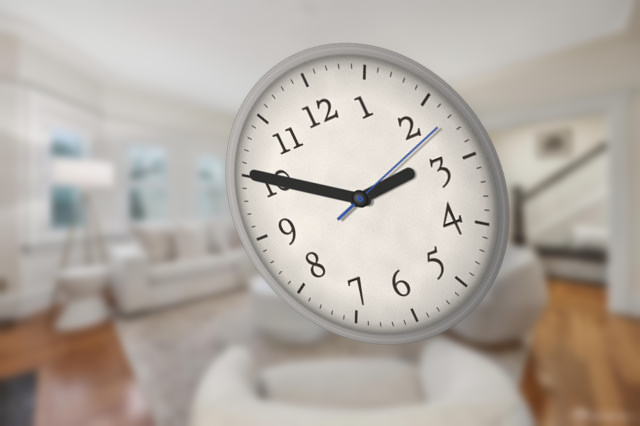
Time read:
**2:50:12**
